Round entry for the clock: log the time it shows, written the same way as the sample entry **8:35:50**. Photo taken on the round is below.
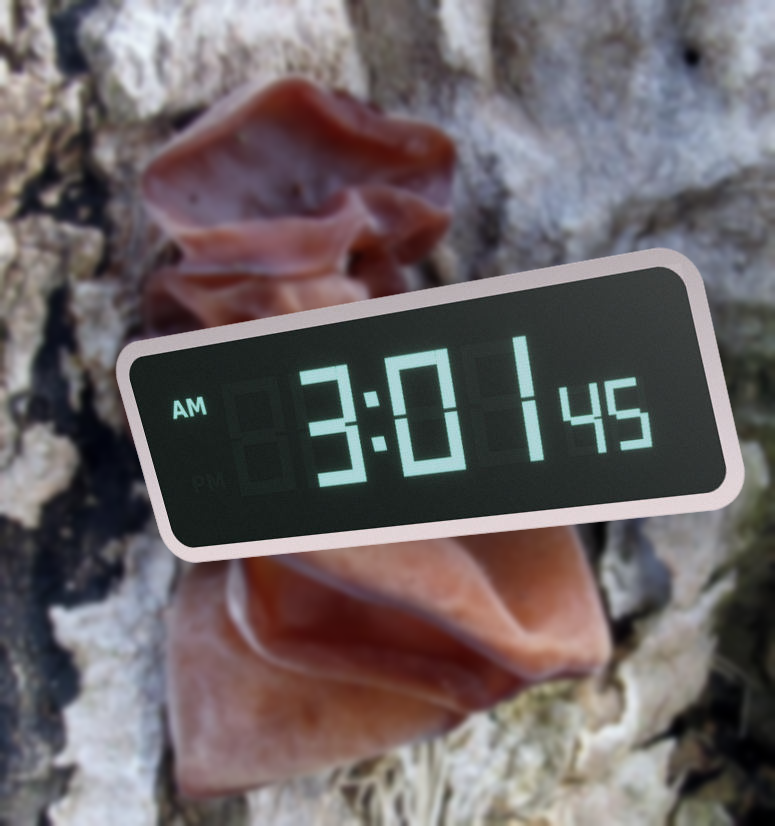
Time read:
**3:01:45**
